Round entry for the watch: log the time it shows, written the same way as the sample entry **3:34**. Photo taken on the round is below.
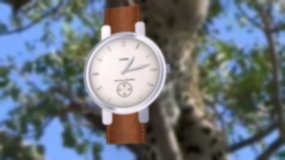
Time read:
**1:13**
